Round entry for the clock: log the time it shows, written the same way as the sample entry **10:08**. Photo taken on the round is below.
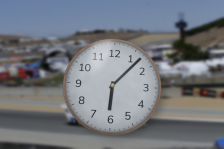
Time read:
**6:07**
